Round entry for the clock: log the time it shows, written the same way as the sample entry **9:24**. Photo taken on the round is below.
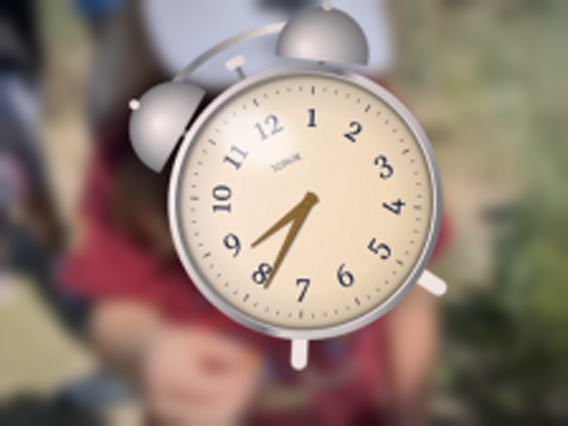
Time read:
**8:39**
